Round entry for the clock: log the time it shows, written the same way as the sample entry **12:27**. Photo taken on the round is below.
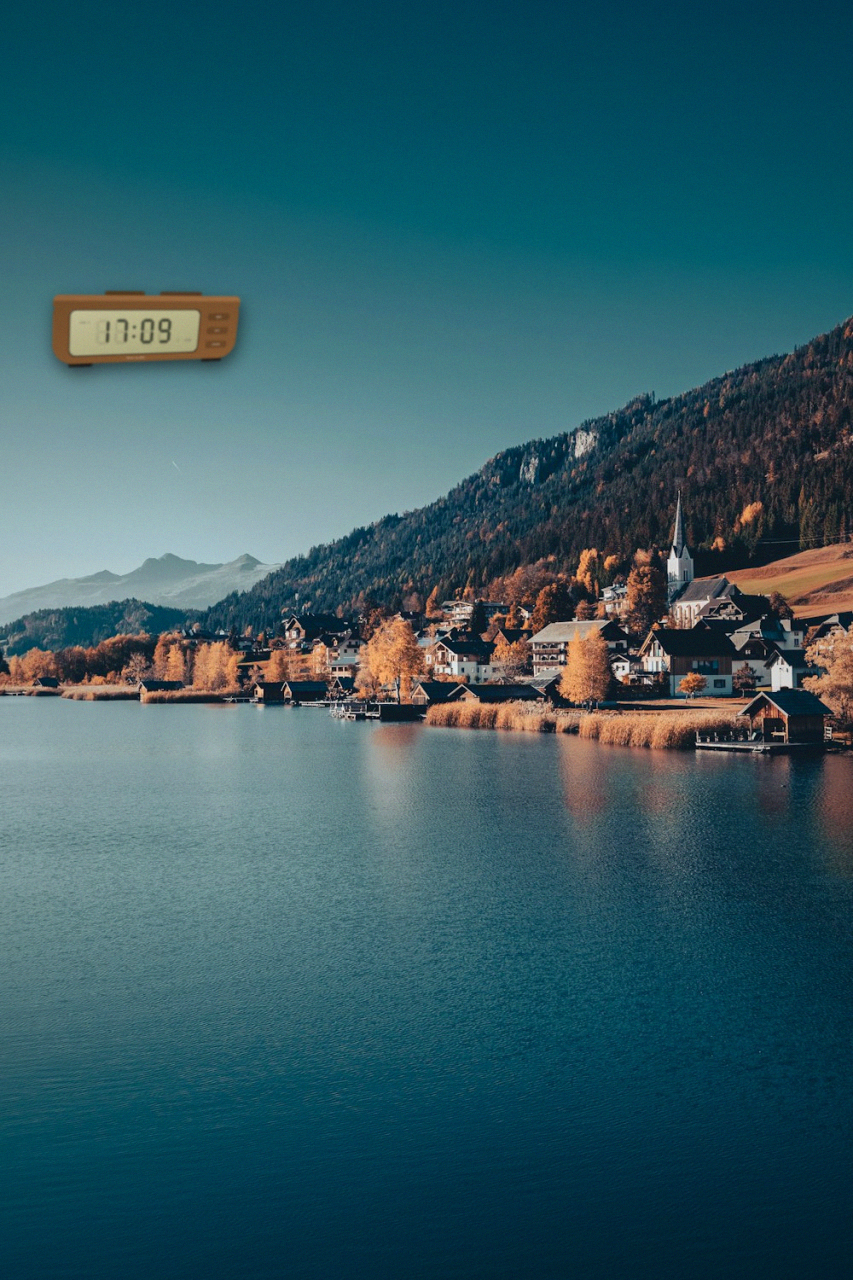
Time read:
**17:09**
